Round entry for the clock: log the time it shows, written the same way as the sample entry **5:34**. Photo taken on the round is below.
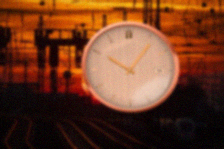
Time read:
**10:06**
